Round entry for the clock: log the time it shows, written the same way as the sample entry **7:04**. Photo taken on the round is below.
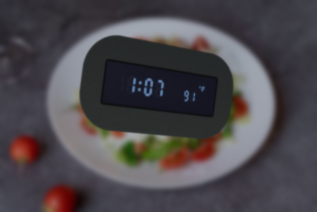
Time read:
**1:07**
